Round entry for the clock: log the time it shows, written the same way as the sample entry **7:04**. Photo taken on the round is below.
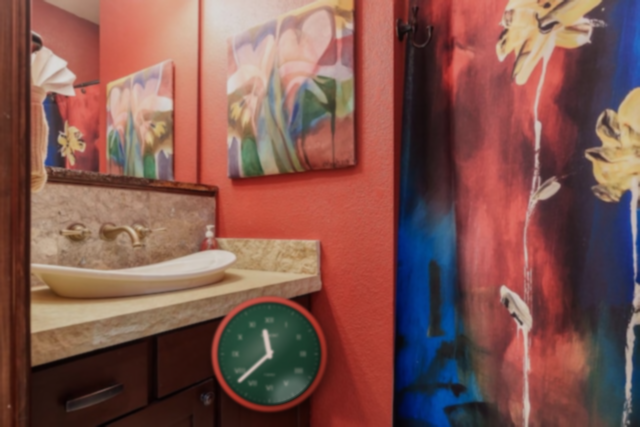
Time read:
**11:38**
